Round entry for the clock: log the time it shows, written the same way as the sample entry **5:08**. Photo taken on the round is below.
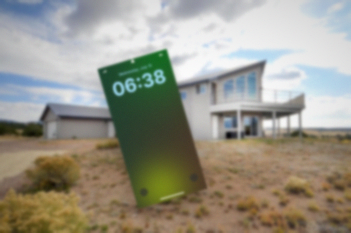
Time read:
**6:38**
